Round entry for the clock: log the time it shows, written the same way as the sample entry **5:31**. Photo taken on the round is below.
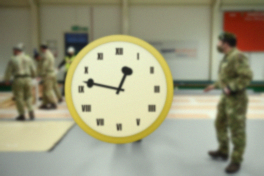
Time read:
**12:47**
